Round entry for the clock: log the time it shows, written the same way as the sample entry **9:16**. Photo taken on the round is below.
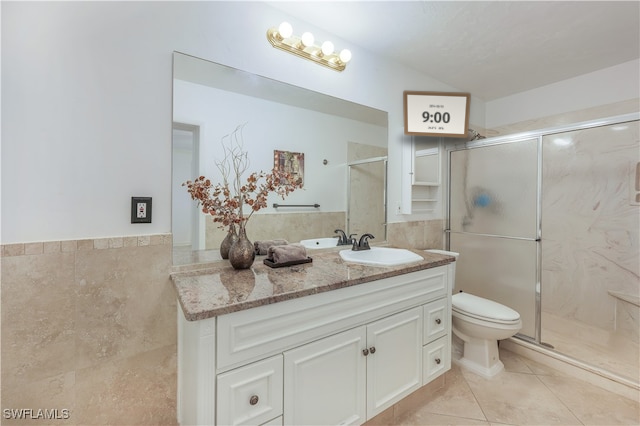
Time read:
**9:00**
